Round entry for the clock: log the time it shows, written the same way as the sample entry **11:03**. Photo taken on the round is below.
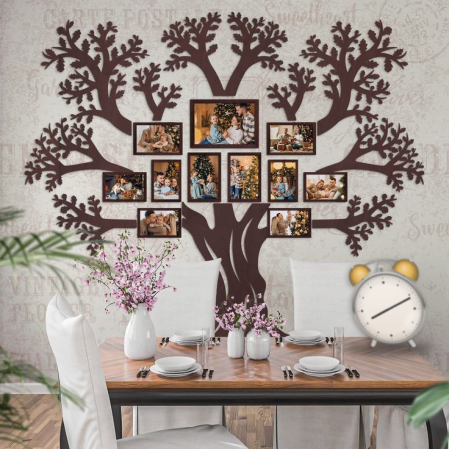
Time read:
**8:11**
